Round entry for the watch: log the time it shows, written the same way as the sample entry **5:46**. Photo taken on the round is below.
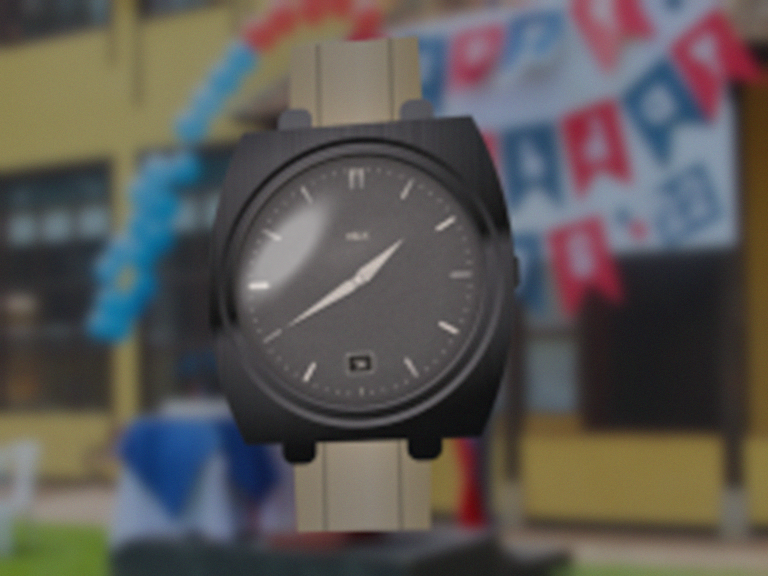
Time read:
**1:40**
